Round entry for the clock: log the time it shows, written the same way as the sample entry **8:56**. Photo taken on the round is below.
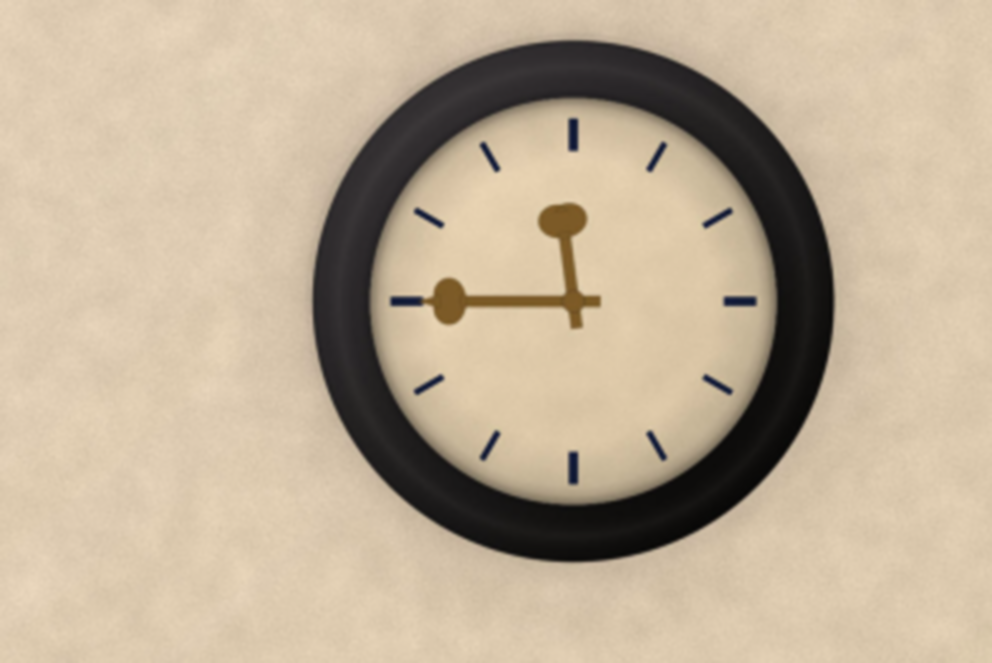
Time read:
**11:45**
